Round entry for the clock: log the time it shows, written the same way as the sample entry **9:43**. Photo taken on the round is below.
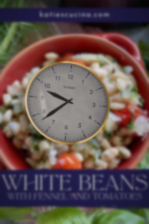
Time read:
**9:38**
